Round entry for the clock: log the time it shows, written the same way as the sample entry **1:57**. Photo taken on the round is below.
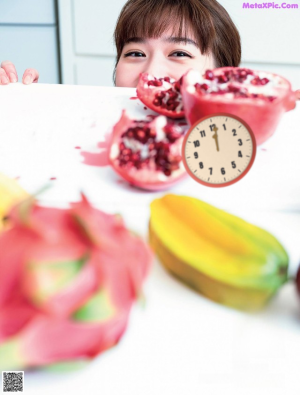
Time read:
**12:01**
